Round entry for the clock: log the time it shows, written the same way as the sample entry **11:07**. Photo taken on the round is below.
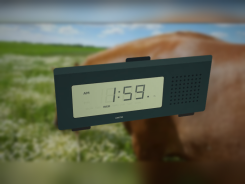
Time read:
**1:59**
